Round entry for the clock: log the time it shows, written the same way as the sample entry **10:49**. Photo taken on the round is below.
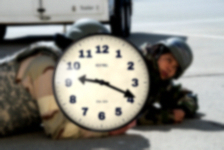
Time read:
**9:19**
